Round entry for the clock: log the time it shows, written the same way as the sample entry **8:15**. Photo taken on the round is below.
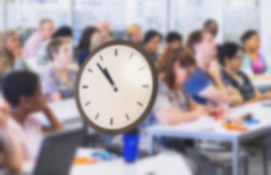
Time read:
**10:53**
